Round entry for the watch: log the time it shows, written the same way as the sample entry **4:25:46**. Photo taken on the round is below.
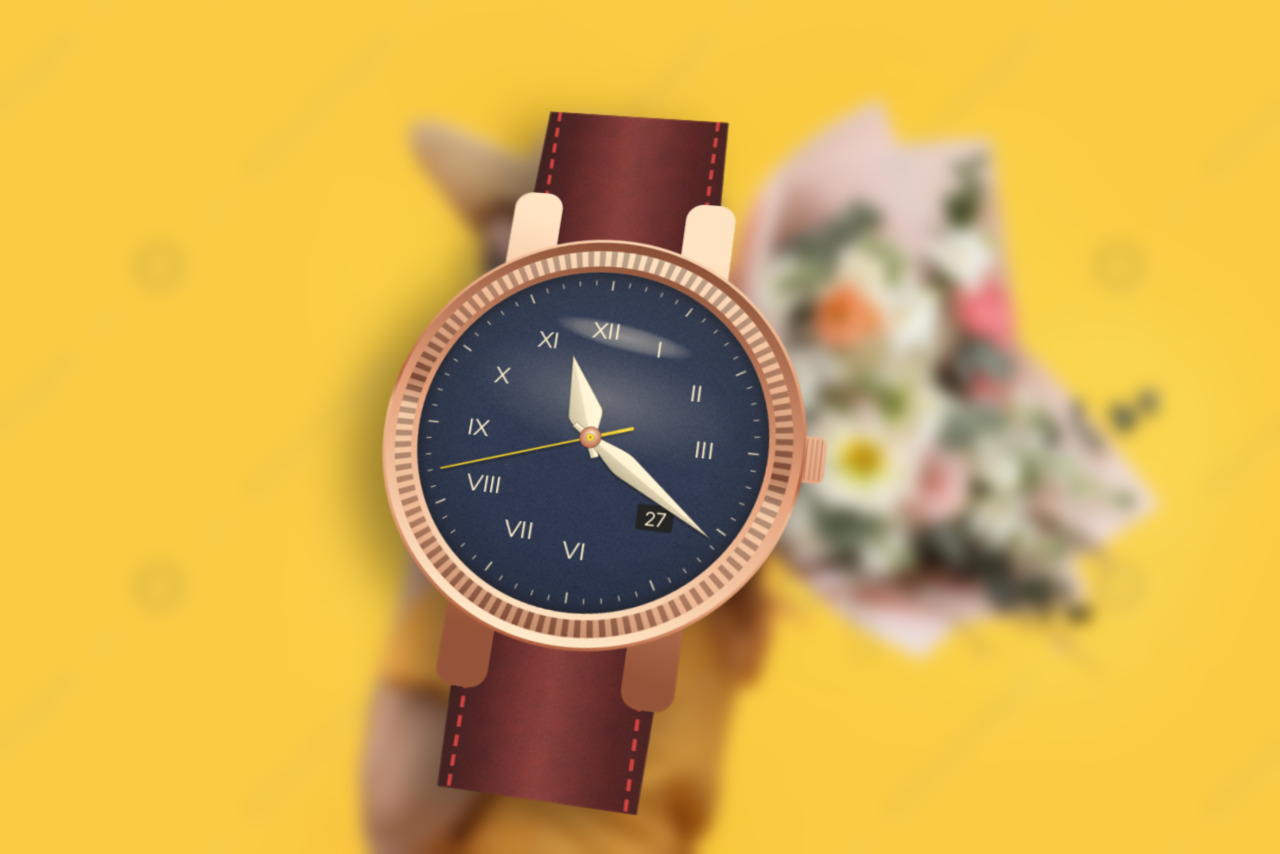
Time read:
**11:20:42**
